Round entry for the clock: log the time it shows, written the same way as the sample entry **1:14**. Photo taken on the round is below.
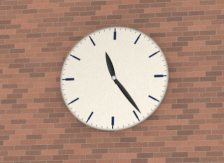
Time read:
**11:24**
